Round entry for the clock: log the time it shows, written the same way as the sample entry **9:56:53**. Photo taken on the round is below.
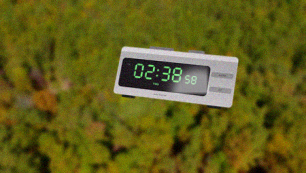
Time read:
**2:38:58**
